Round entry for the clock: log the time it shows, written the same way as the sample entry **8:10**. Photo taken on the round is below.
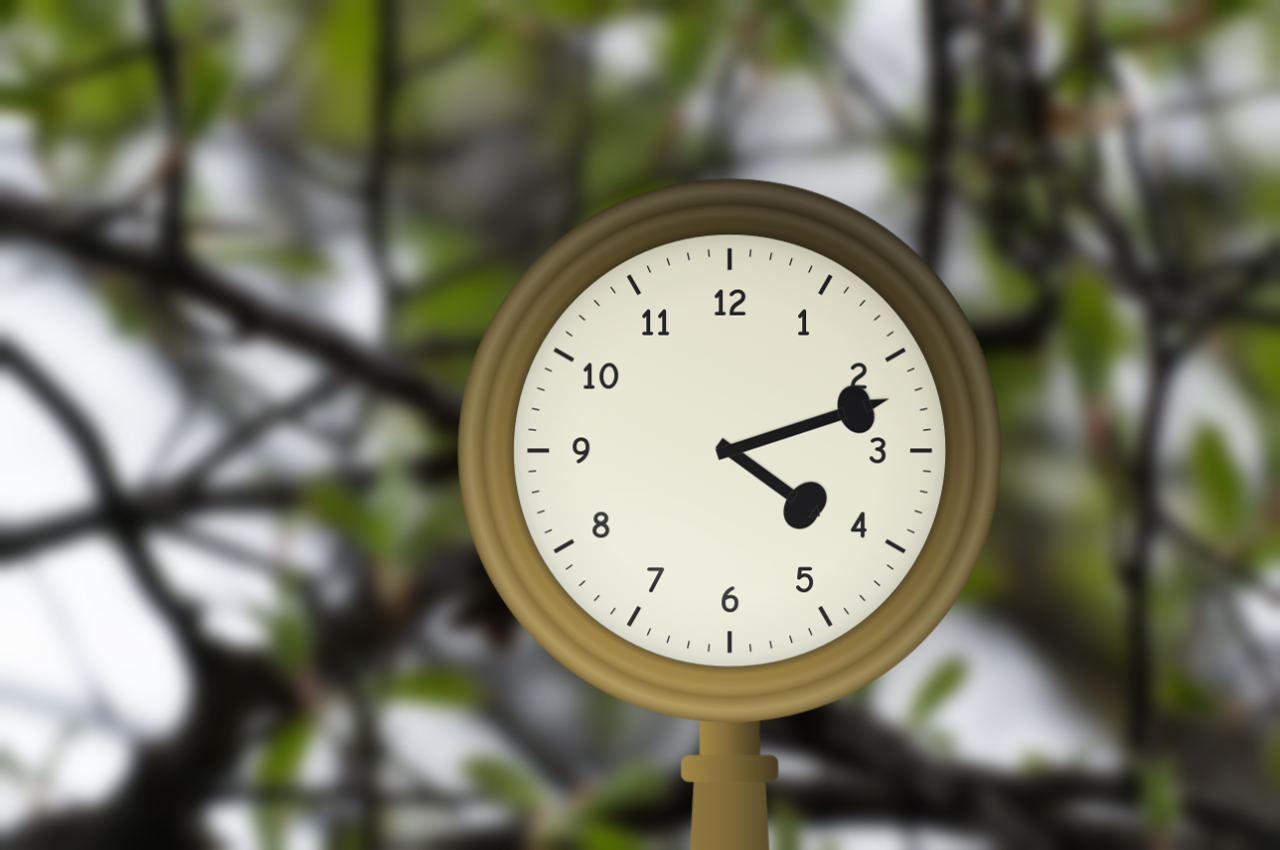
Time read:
**4:12**
